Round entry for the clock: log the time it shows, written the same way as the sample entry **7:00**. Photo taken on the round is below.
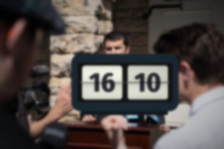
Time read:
**16:10**
